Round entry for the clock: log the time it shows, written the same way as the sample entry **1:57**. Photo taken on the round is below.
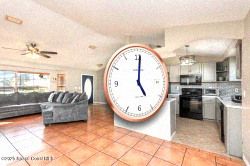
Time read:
**5:01**
